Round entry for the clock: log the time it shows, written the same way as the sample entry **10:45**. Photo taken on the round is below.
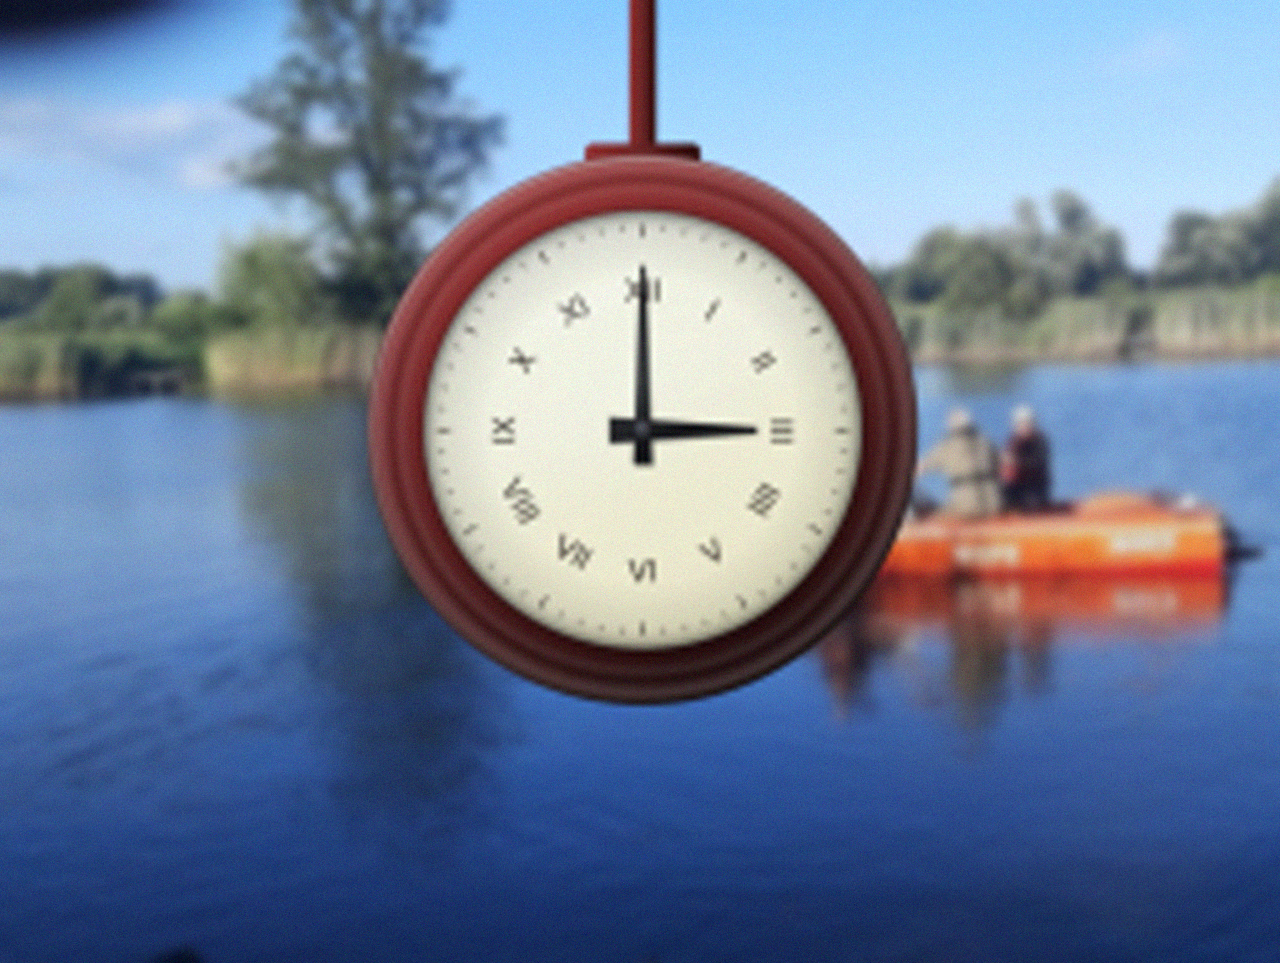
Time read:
**3:00**
